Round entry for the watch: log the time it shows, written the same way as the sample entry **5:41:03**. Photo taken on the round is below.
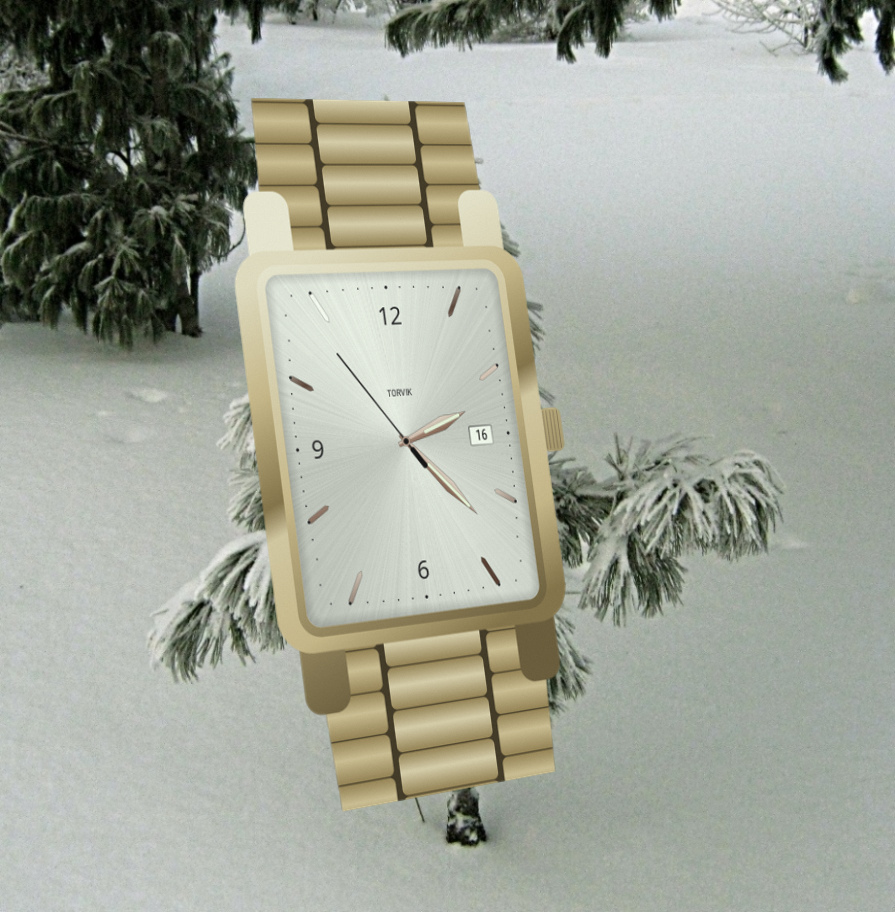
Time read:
**2:22:54**
